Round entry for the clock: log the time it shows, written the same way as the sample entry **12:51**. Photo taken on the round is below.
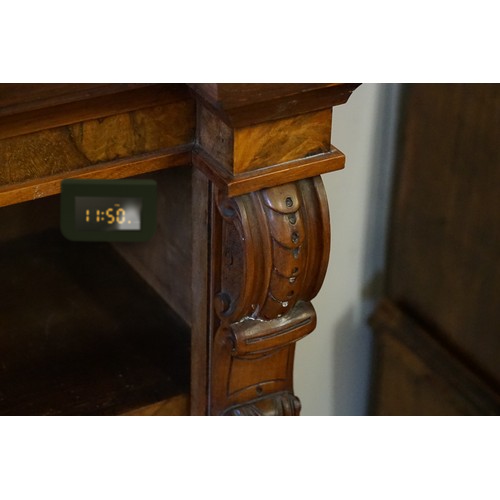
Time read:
**11:50**
